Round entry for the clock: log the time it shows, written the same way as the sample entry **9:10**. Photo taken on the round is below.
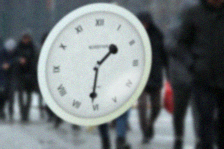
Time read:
**1:31**
